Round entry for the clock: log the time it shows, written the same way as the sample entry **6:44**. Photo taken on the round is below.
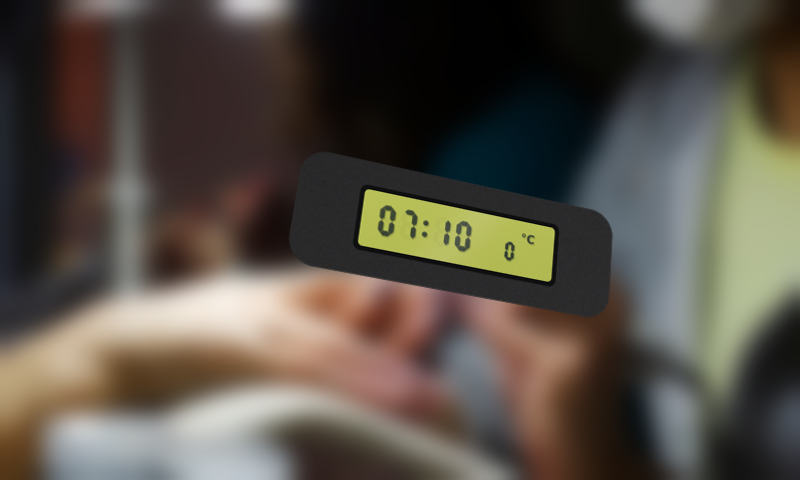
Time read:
**7:10**
